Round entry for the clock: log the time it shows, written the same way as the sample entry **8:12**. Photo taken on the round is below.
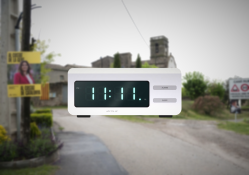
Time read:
**11:11**
